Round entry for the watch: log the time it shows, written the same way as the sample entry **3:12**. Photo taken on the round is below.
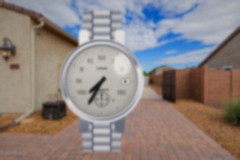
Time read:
**7:35**
